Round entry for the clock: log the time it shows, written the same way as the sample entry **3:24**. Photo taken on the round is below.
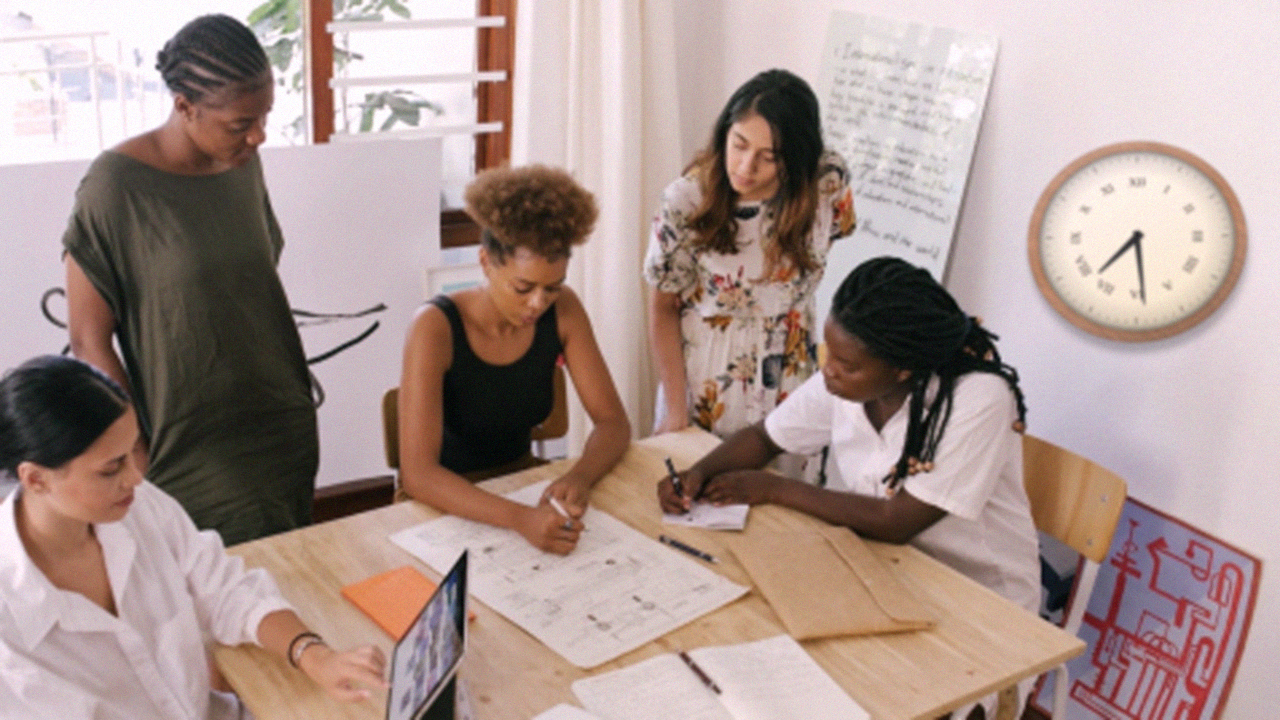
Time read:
**7:29**
